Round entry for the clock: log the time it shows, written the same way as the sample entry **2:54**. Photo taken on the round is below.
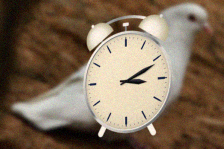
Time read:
**3:11**
